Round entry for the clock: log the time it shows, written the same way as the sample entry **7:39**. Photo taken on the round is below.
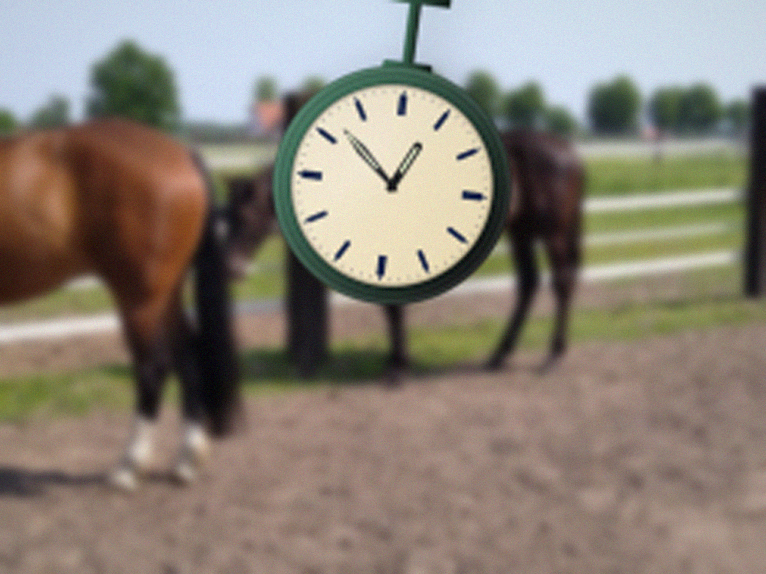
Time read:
**12:52**
